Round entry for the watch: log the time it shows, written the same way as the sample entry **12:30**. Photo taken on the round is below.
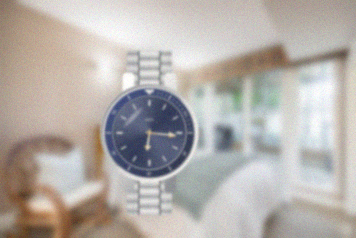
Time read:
**6:16**
